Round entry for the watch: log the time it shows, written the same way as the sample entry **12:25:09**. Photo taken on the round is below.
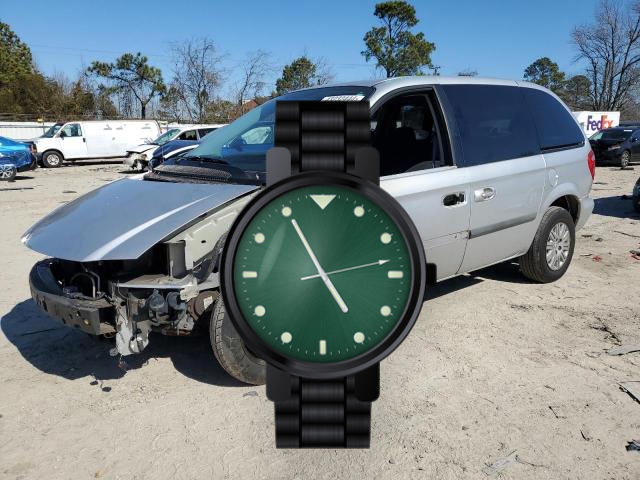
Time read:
**4:55:13**
